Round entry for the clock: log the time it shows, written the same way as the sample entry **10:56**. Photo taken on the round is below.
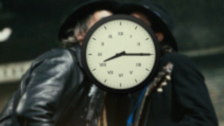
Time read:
**8:15**
